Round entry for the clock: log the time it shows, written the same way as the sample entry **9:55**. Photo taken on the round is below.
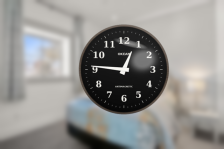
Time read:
**12:46**
